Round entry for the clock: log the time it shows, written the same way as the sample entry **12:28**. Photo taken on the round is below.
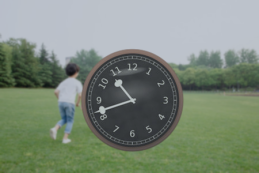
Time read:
**10:42**
